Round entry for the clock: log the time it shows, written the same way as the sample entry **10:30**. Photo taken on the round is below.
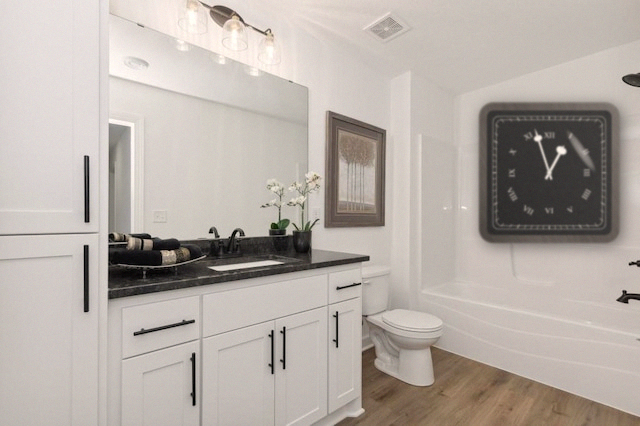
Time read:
**12:57**
